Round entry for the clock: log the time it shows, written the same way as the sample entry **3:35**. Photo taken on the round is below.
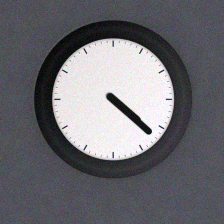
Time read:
**4:22**
